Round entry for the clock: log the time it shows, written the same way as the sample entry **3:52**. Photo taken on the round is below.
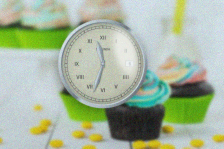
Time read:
**11:33**
